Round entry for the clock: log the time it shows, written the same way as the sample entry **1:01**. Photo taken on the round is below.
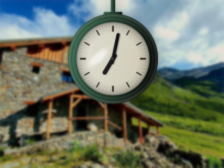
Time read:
**7:02**
